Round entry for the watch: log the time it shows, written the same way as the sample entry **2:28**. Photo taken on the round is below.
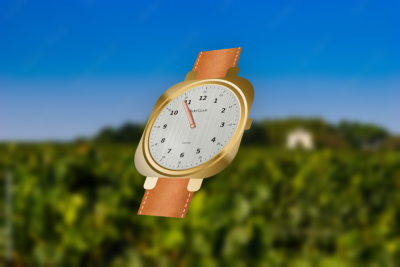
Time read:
**10:54**
